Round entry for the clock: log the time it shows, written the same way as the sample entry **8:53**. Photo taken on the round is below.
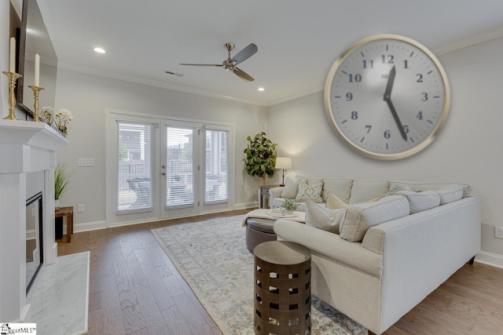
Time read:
**12:26**
